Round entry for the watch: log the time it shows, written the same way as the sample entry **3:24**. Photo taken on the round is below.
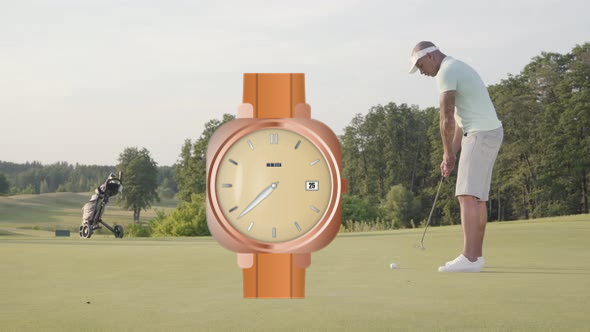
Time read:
**7:38**
